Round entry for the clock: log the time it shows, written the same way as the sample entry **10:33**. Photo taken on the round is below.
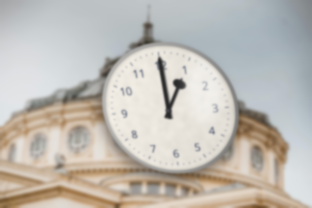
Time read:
**1:00**
